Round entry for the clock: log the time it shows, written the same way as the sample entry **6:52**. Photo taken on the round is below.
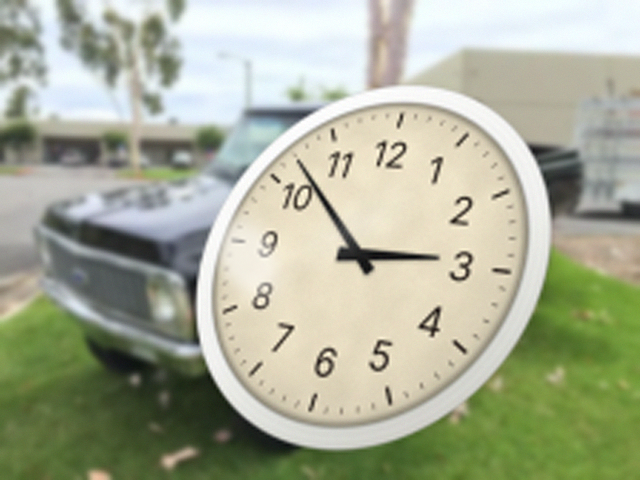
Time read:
**2:52**
